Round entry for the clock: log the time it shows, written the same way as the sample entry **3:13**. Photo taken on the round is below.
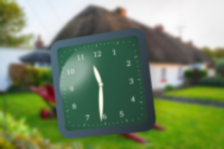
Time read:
**11:31**
